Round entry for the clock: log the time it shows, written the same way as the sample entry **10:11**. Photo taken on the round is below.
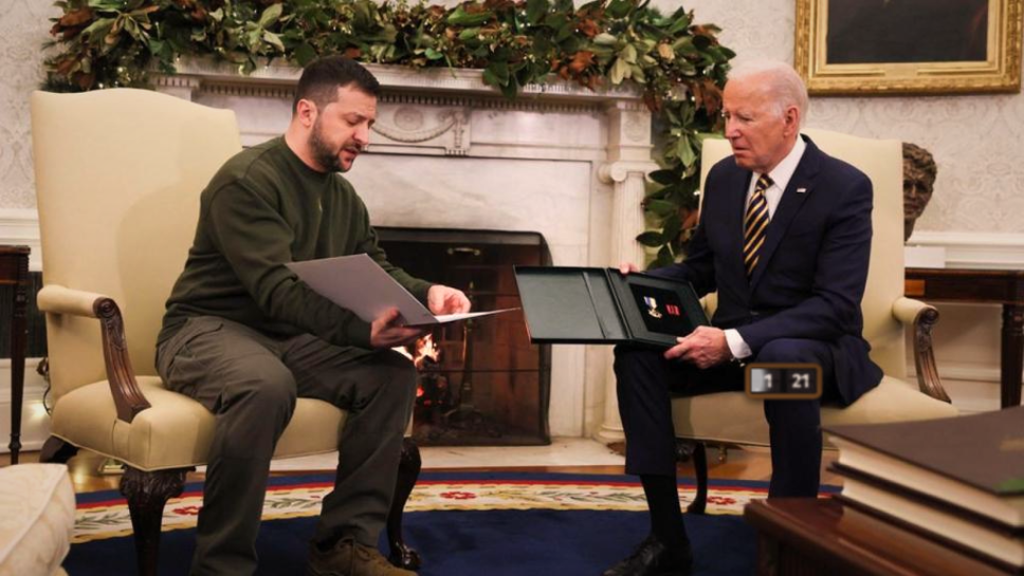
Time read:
**1:21**
